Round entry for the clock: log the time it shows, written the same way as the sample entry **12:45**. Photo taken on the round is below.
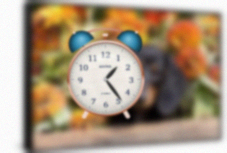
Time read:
**1:24**
